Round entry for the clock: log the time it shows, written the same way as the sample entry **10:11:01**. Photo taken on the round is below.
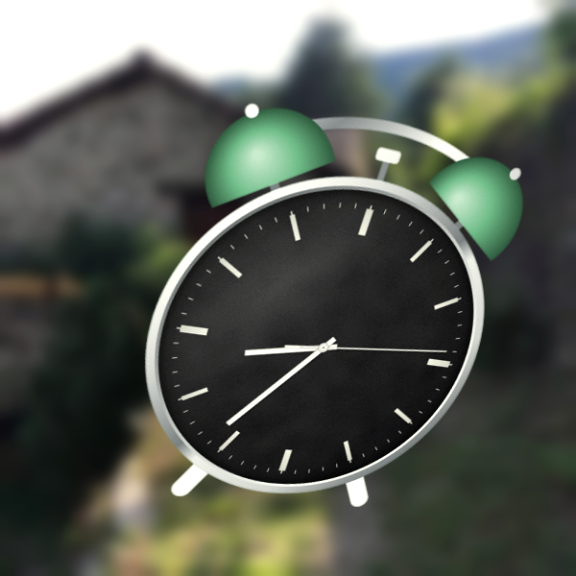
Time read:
**8:36:14**
